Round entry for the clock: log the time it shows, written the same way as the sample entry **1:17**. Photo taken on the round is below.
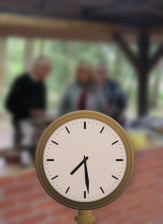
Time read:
**7:29**
